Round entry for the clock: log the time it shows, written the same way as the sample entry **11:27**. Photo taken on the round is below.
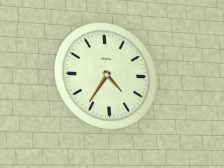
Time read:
**4:36**
